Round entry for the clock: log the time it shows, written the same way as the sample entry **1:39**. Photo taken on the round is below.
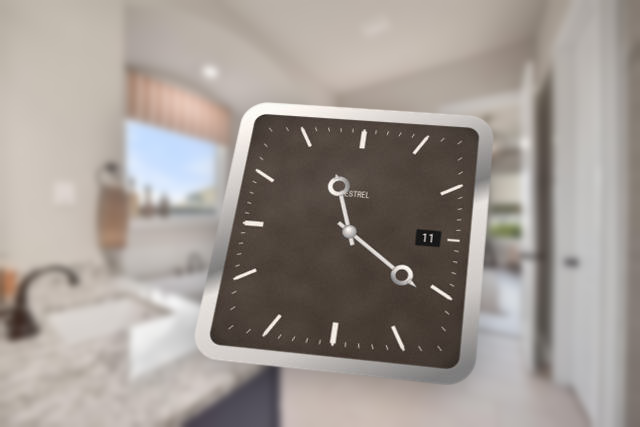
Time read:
**11:21**
